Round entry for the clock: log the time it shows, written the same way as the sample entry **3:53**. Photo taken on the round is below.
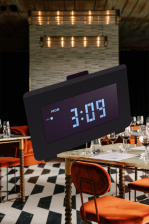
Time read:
**3:09**
